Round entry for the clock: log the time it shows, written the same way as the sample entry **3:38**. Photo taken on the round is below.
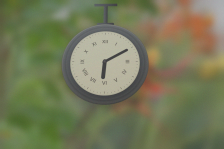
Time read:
**6:10**
